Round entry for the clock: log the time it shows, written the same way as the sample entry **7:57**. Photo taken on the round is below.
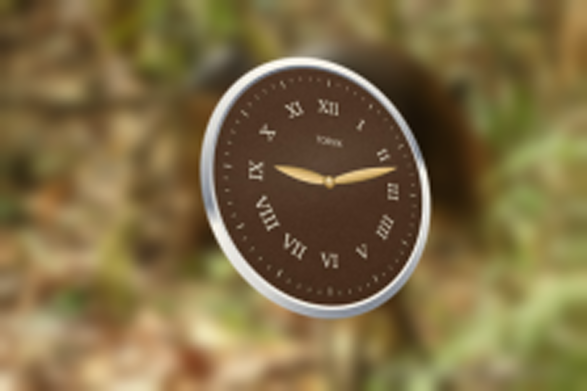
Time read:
**9:12**
